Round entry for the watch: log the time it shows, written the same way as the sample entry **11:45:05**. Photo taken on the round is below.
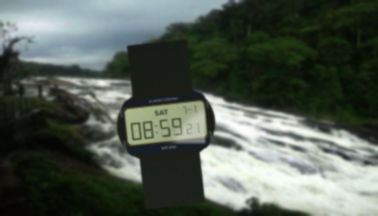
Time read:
**8:59:21**
